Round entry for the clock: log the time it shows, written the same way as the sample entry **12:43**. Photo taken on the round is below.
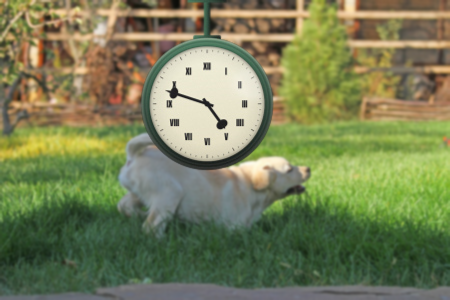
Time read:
**4:48**
